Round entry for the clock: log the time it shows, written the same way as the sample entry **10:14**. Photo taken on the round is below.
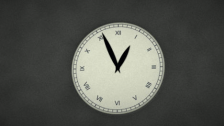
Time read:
**12:56**
